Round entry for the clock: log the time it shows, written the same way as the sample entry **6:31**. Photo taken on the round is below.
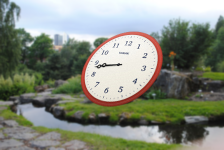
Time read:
**8:43**
